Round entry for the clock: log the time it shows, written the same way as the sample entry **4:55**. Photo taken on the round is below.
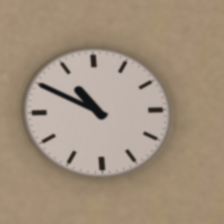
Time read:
**10:50**
